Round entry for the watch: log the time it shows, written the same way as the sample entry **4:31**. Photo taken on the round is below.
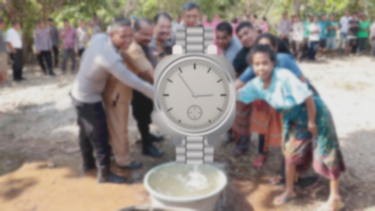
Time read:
**2:54**
